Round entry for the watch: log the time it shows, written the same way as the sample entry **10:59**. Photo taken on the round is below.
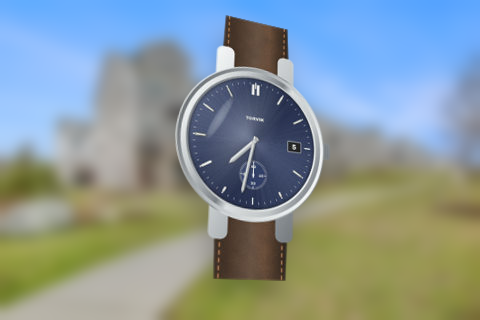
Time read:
**7:32**
